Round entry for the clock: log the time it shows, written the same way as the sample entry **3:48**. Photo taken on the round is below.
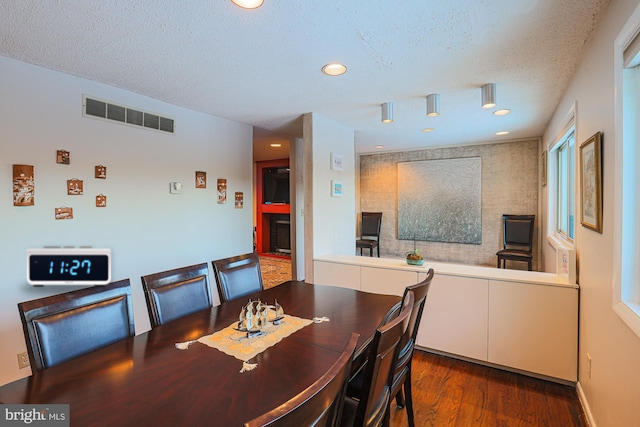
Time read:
**11:27**
